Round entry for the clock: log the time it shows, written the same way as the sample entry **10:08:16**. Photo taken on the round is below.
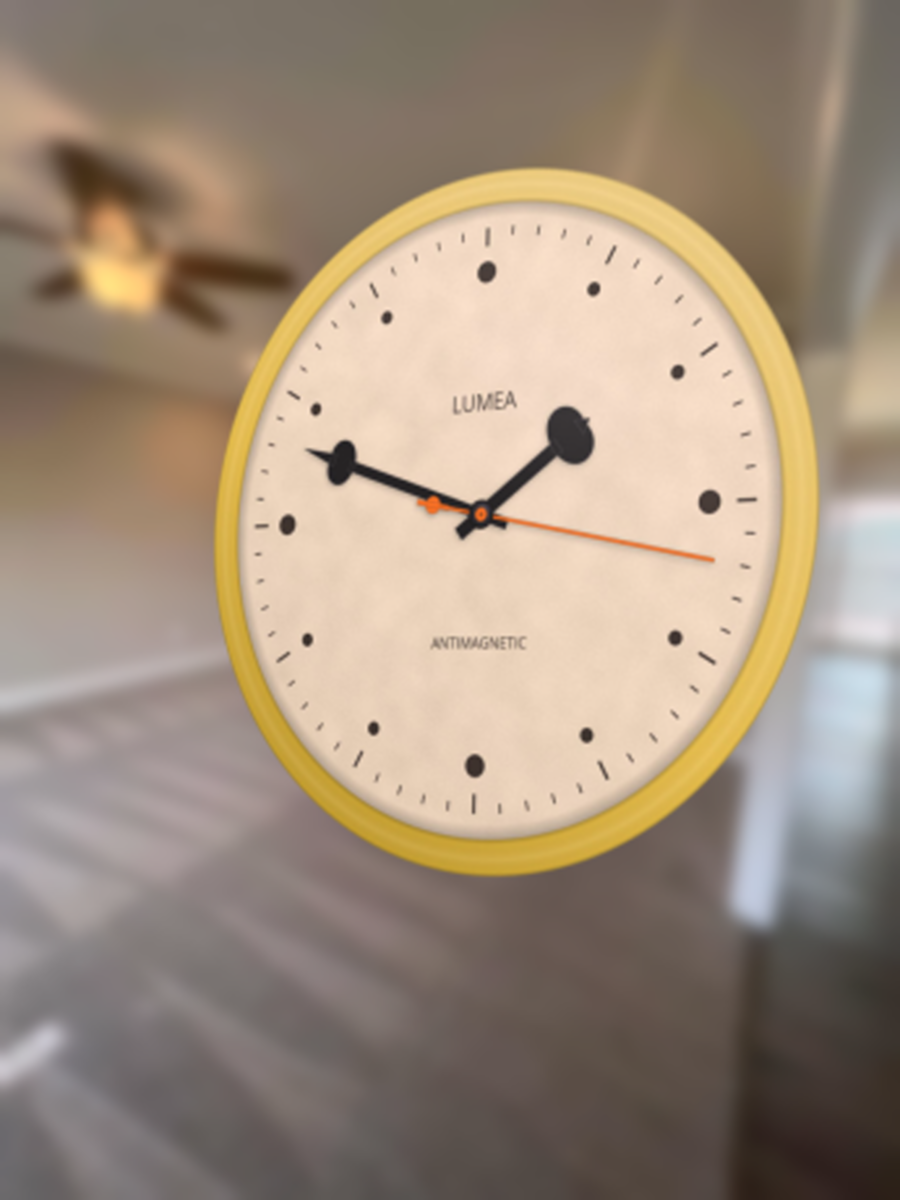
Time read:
**1:48:17**
